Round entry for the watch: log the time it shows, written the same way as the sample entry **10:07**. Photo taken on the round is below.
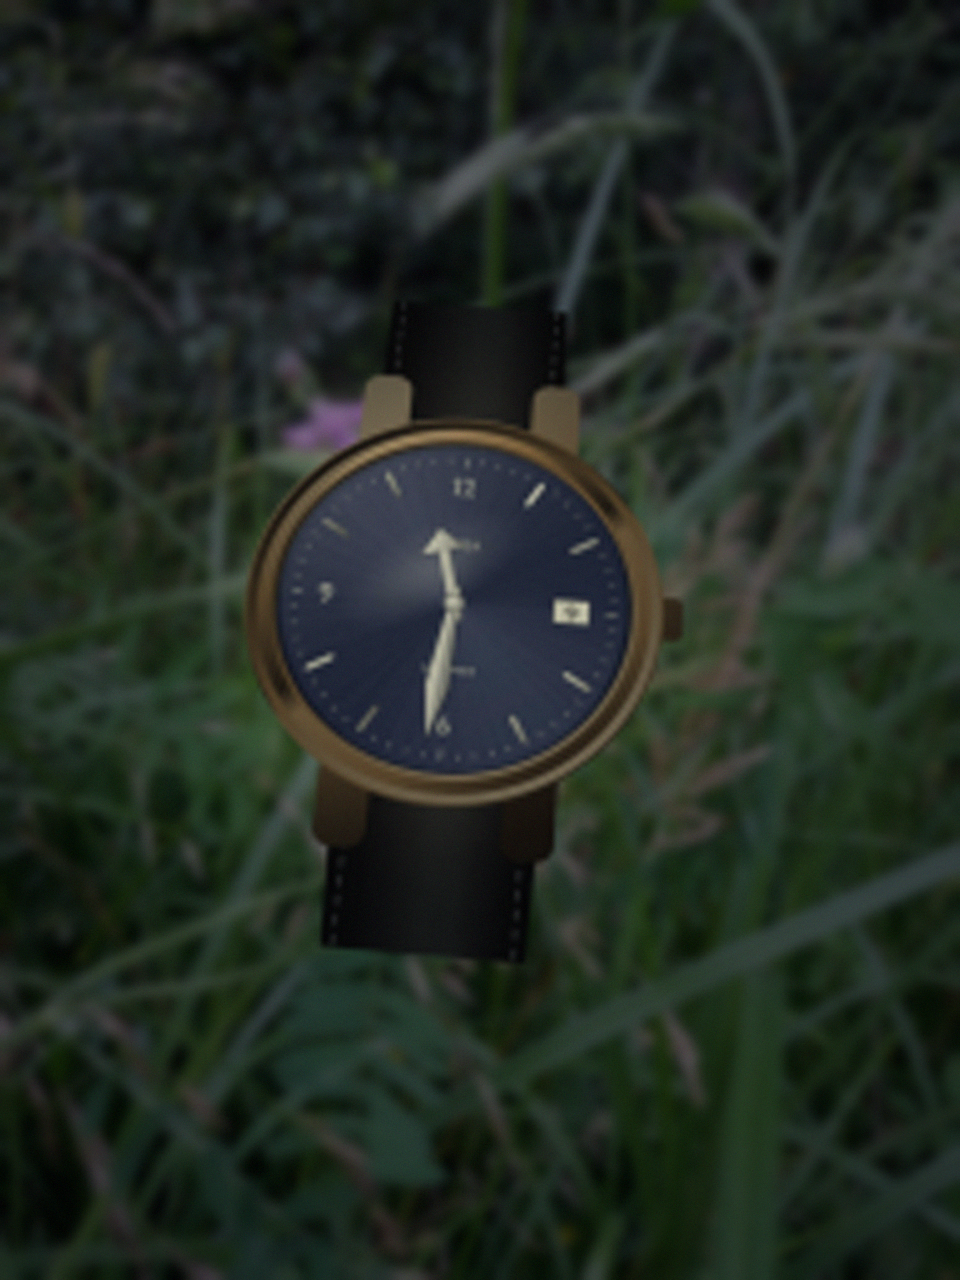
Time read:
**11:31**
